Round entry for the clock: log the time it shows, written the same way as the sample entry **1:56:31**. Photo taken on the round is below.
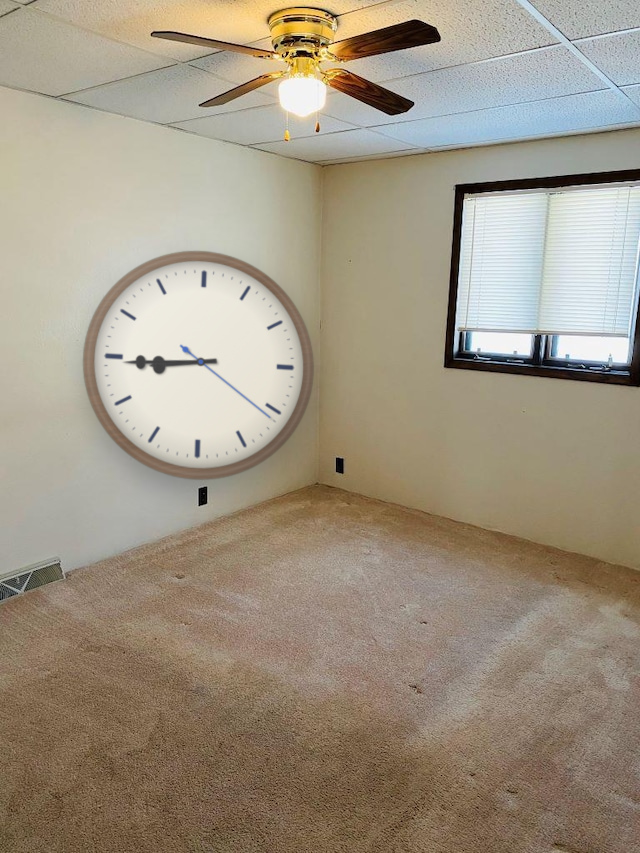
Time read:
**8:44:21**
